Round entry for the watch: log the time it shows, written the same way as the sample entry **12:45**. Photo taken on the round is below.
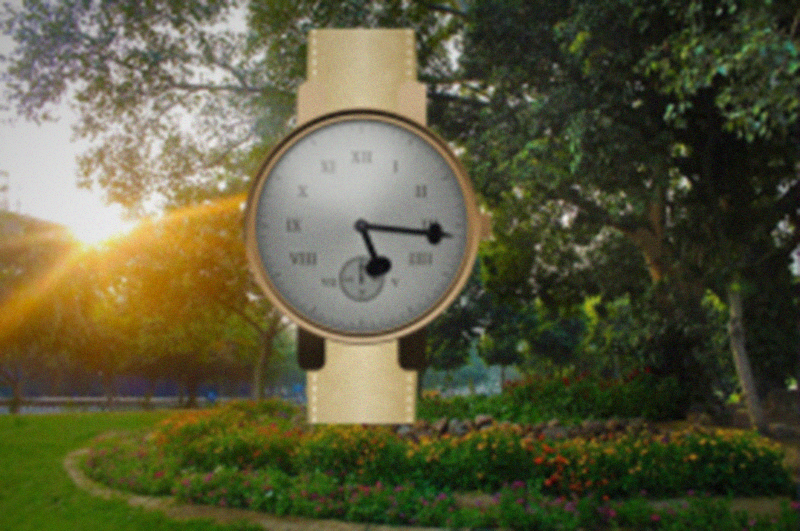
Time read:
**5:16**
